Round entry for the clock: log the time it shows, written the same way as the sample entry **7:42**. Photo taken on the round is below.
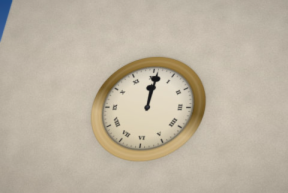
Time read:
**12:01**
